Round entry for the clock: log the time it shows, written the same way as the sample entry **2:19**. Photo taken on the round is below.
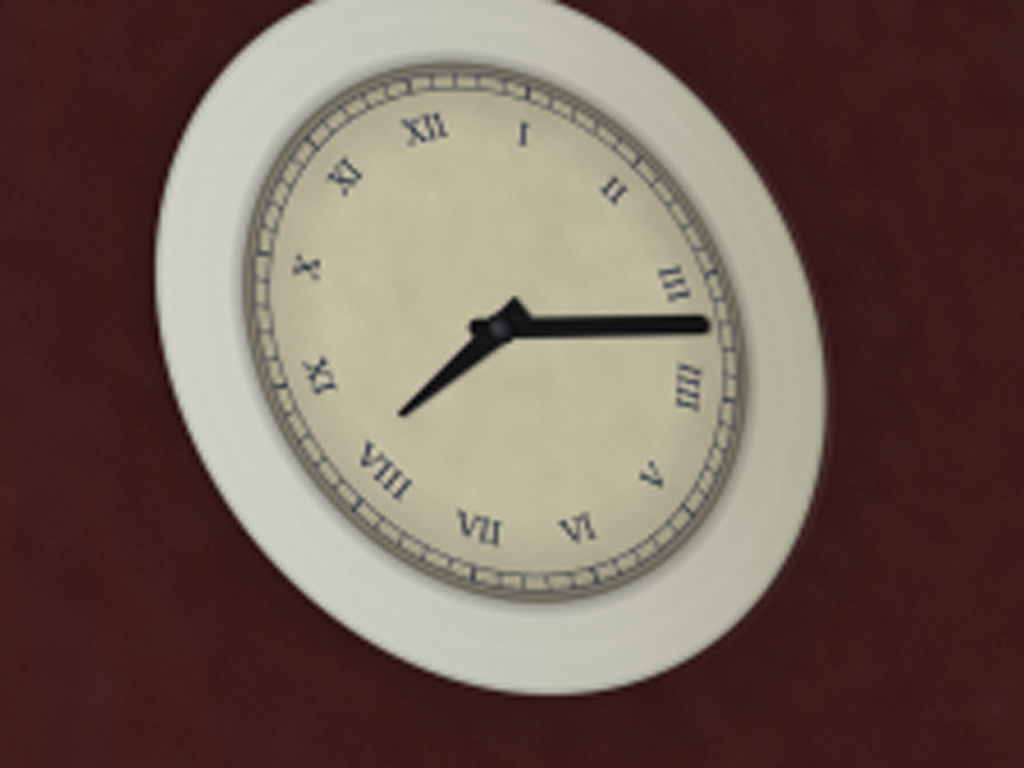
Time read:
**8:17**
